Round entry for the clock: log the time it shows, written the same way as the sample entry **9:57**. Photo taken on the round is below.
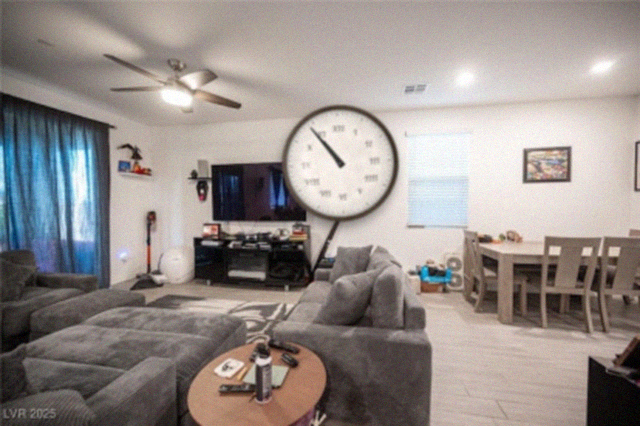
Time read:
**10:54**
